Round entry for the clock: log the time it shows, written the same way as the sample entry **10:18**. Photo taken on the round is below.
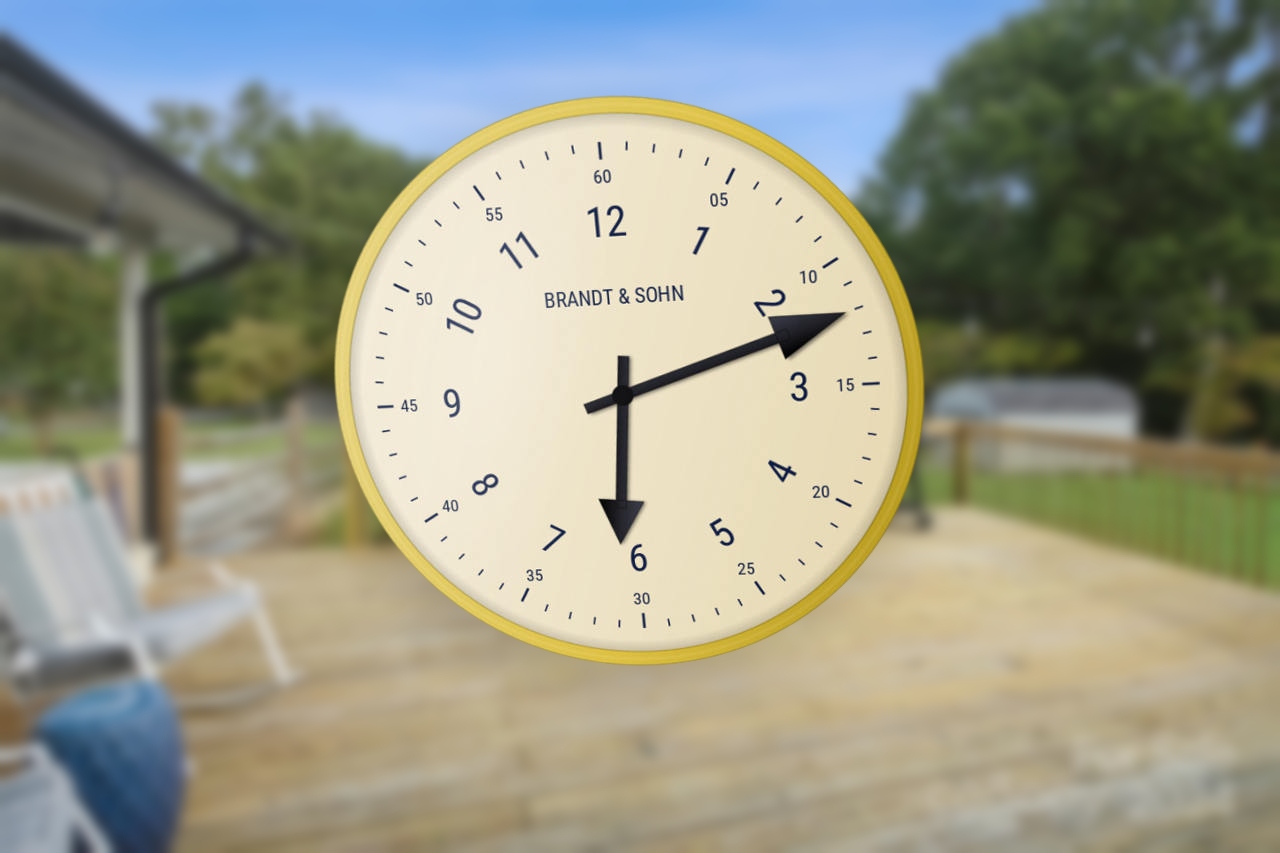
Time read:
**6:12**
